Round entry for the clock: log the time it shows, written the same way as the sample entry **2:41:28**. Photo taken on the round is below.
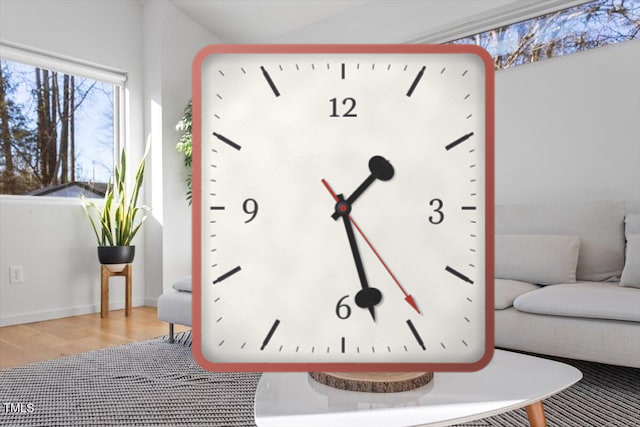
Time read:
**1:27:24**
